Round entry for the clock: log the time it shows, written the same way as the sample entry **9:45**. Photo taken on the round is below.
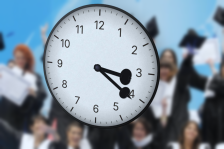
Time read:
**3:21**
